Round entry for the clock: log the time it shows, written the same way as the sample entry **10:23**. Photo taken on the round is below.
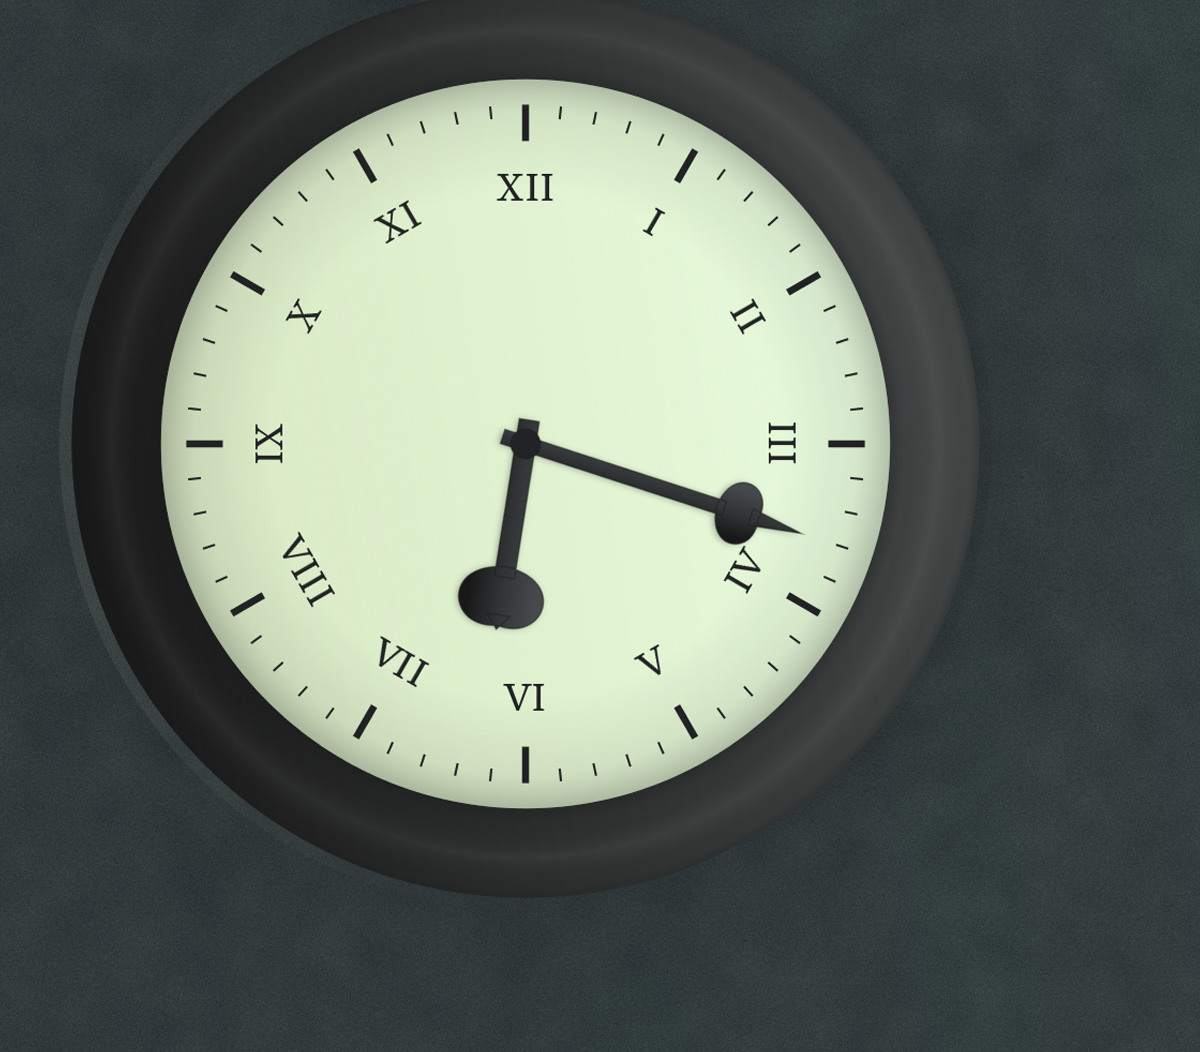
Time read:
**6:18**
